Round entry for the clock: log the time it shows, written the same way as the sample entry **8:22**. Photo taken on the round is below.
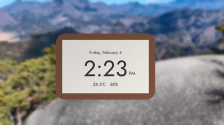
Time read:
**2:23**
